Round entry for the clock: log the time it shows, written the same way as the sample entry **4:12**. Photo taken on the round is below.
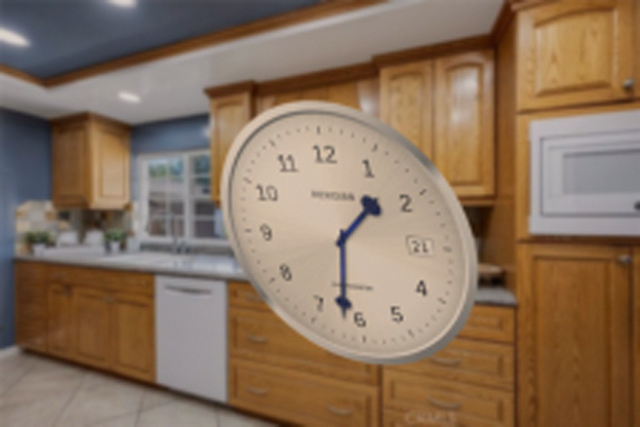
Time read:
**1:32**
